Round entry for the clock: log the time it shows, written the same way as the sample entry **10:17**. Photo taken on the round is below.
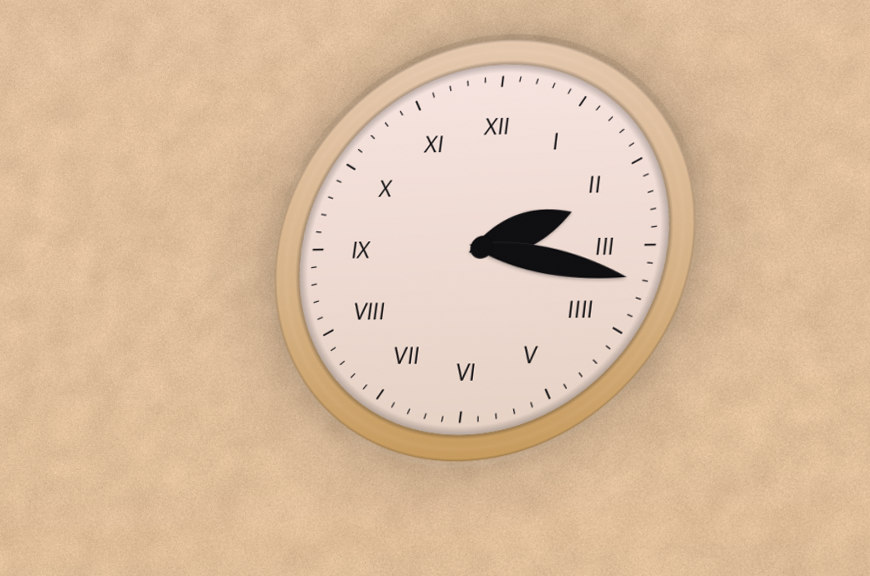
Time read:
**2:17**
